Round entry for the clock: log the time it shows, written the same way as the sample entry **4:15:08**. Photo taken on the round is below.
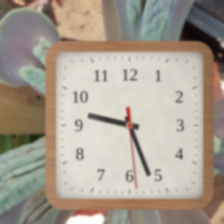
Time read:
**9:26:29**
